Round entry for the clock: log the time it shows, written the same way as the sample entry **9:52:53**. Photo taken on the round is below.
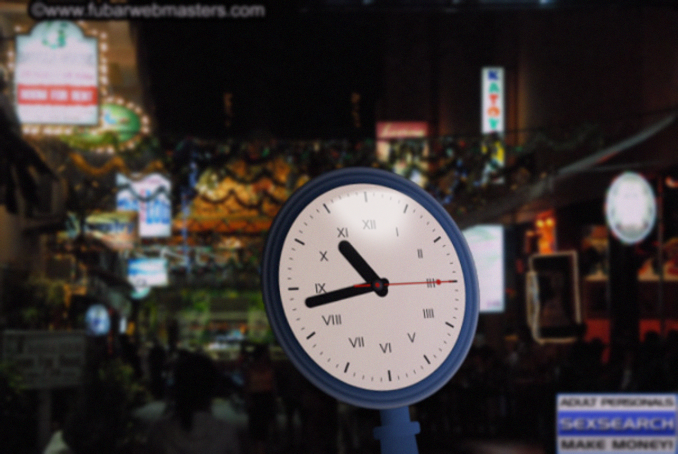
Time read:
**10:43:15**
